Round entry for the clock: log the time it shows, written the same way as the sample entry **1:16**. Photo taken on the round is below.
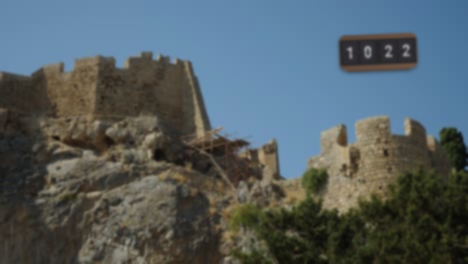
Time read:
**10:22**
